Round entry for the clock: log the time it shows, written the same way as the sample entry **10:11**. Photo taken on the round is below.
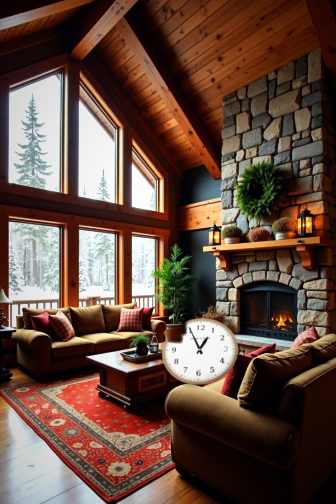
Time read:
**12:56**
